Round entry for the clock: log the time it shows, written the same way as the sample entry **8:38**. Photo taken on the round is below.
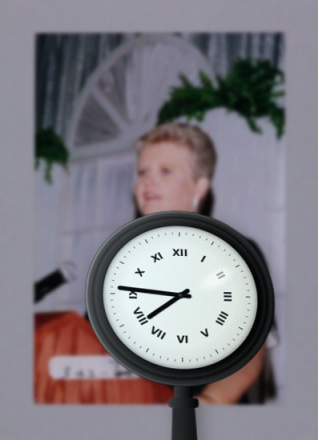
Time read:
**7:46**
